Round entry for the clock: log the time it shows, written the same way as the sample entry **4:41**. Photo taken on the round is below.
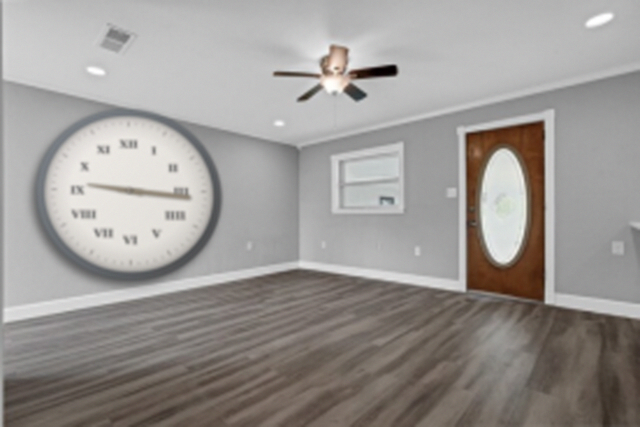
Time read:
**9:16**
